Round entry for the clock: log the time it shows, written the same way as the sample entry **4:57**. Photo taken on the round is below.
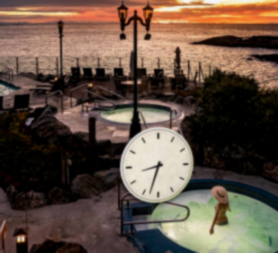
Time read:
**8:33**
